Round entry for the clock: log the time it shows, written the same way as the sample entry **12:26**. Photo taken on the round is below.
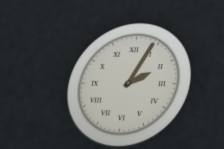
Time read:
**2:04**
